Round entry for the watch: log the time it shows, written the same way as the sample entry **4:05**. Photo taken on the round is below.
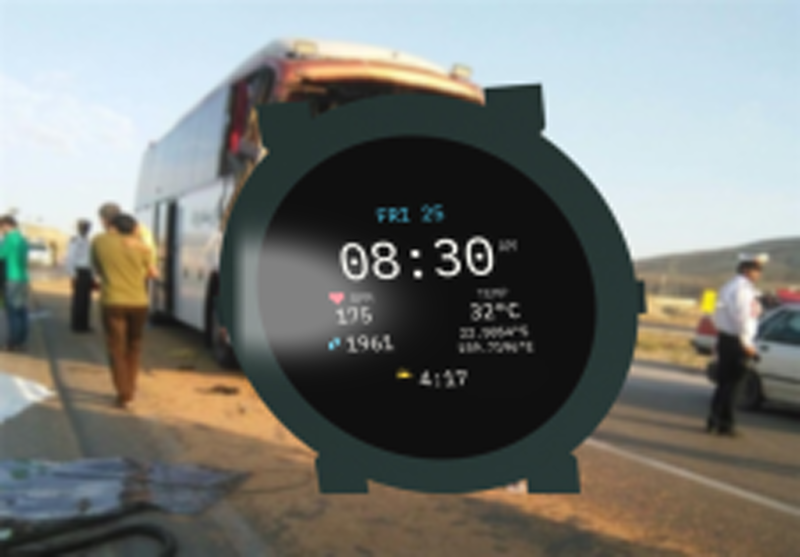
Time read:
**8:30**
